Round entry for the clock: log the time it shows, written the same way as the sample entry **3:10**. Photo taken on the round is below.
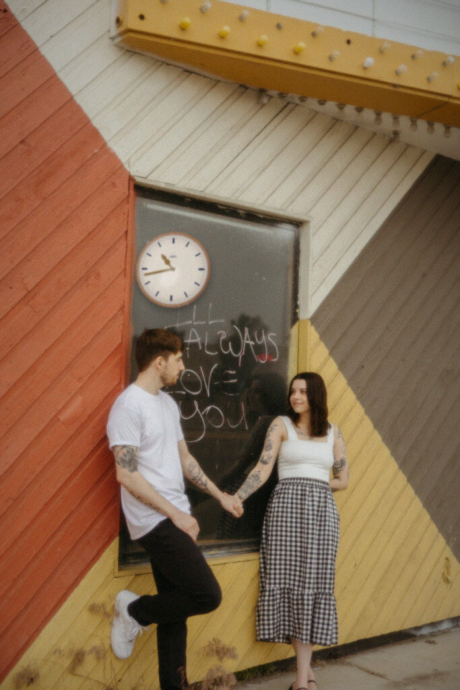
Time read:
**10:43**
